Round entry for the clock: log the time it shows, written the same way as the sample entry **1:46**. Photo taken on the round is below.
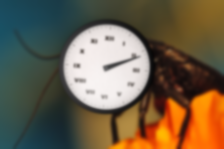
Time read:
**2:11**
